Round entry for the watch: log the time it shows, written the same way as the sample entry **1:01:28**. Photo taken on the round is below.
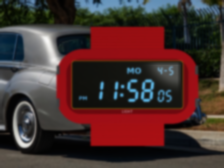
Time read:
**11:58:05**
